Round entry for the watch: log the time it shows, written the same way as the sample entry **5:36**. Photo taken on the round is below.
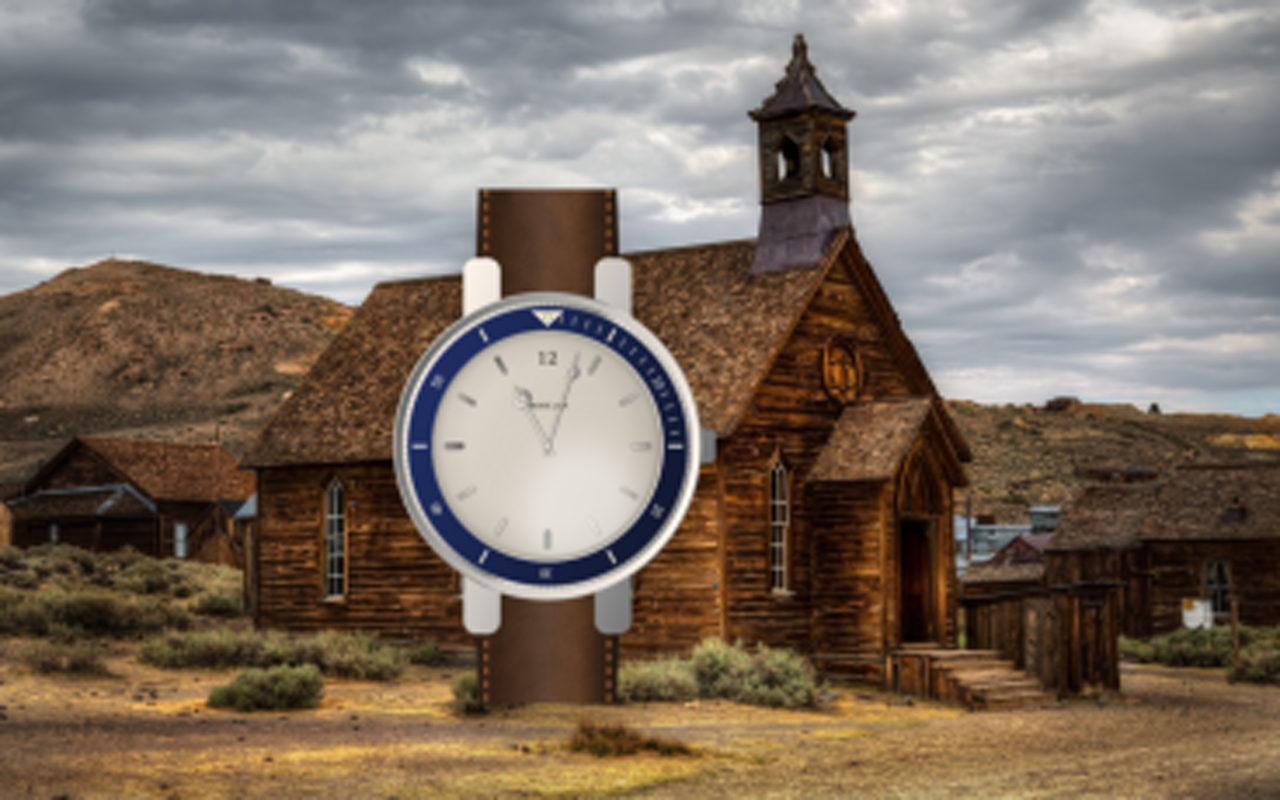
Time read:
**11:03**
